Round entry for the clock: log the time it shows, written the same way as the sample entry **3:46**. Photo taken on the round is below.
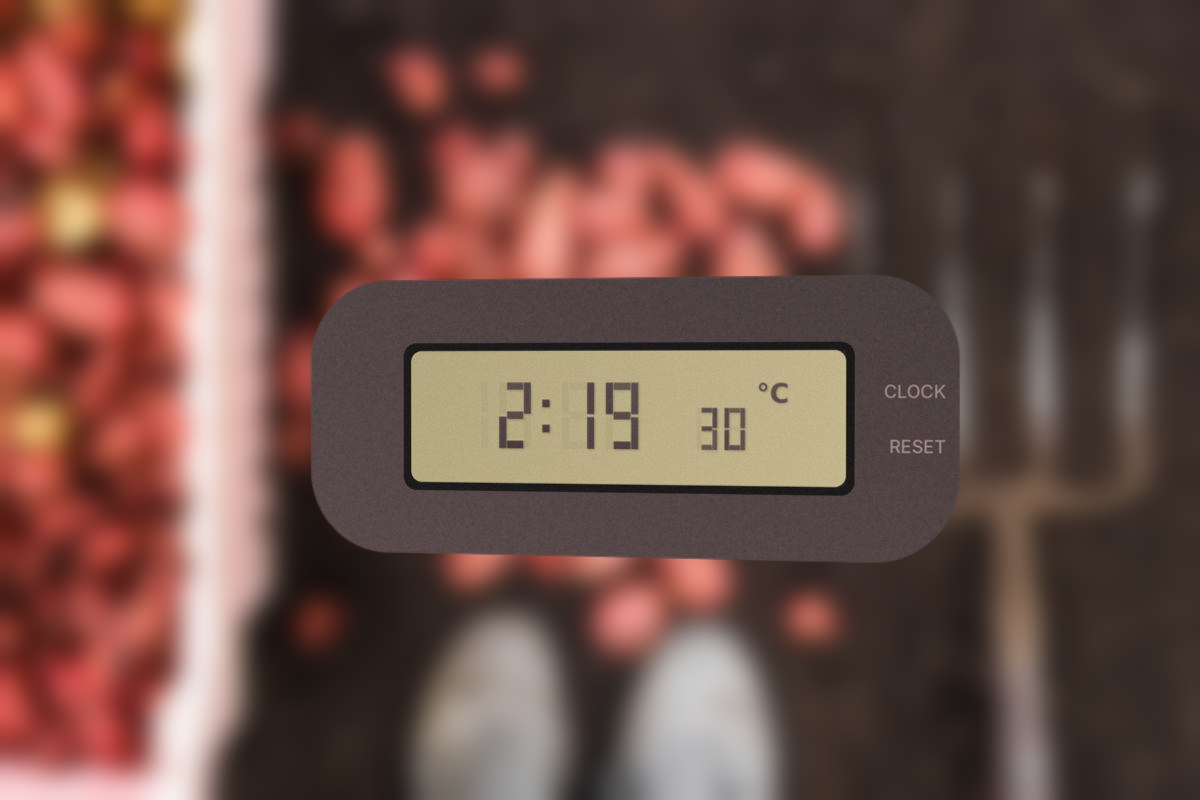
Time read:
**2:19**
